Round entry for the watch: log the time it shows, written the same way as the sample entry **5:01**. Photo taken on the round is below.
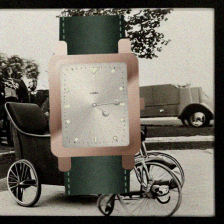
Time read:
**4:14**
